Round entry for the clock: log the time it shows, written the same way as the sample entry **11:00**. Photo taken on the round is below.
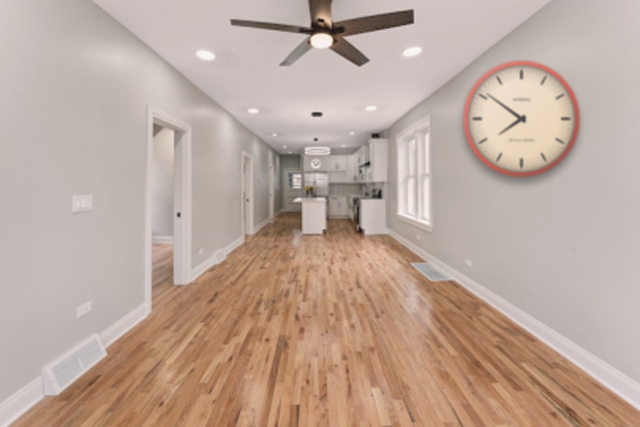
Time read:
**7:51**
